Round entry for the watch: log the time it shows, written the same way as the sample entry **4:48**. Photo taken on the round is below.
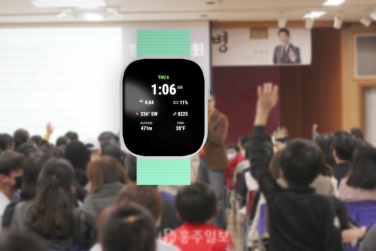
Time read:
**1:06**
